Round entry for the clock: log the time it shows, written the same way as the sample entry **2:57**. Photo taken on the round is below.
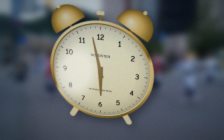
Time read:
**5:58**
